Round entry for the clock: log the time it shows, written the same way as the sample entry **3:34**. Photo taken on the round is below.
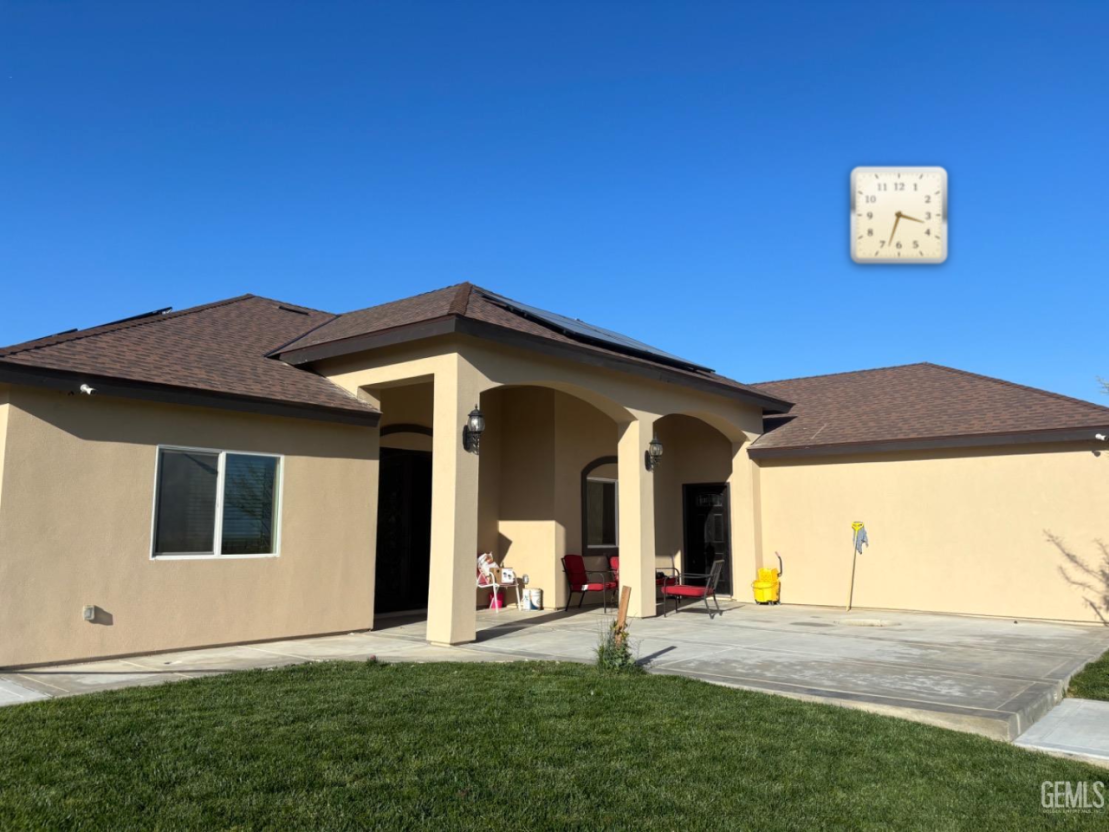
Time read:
**3:33**
